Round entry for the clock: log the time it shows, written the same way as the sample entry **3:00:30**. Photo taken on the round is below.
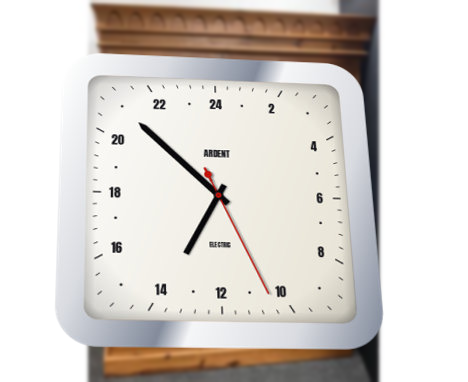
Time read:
**13:52:26**
